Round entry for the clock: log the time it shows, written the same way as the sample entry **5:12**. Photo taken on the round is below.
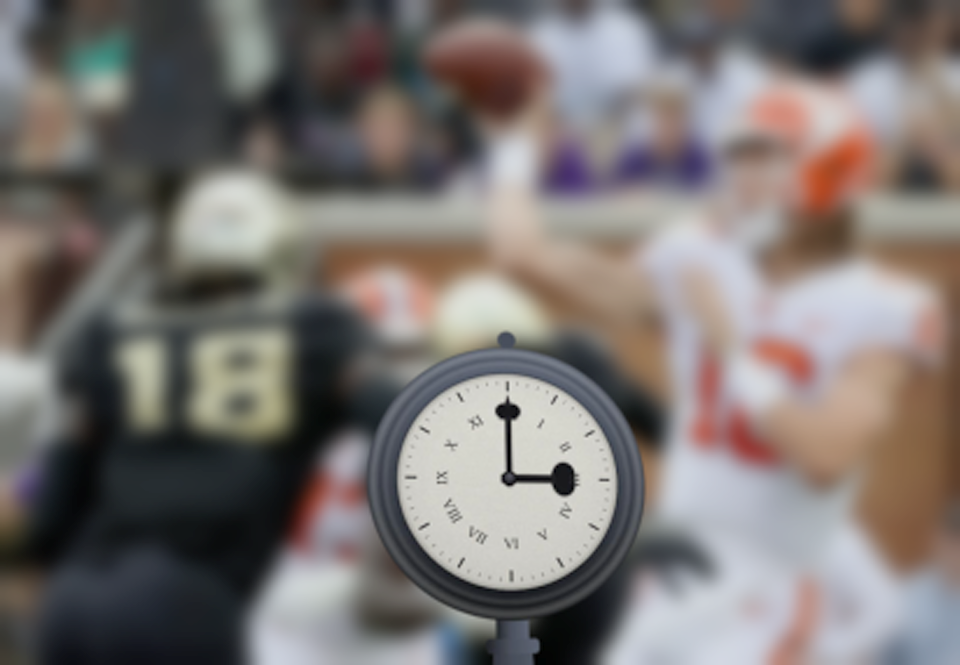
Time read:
**3:00**
